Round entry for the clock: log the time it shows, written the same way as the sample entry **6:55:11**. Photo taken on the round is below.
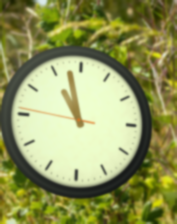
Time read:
**10:57:46**
